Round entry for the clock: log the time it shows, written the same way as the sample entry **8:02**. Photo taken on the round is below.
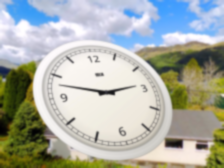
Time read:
**2:48**
